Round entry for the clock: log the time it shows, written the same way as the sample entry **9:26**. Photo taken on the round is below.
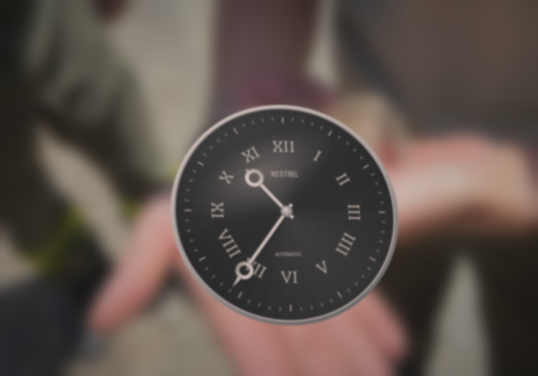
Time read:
**10:36**
